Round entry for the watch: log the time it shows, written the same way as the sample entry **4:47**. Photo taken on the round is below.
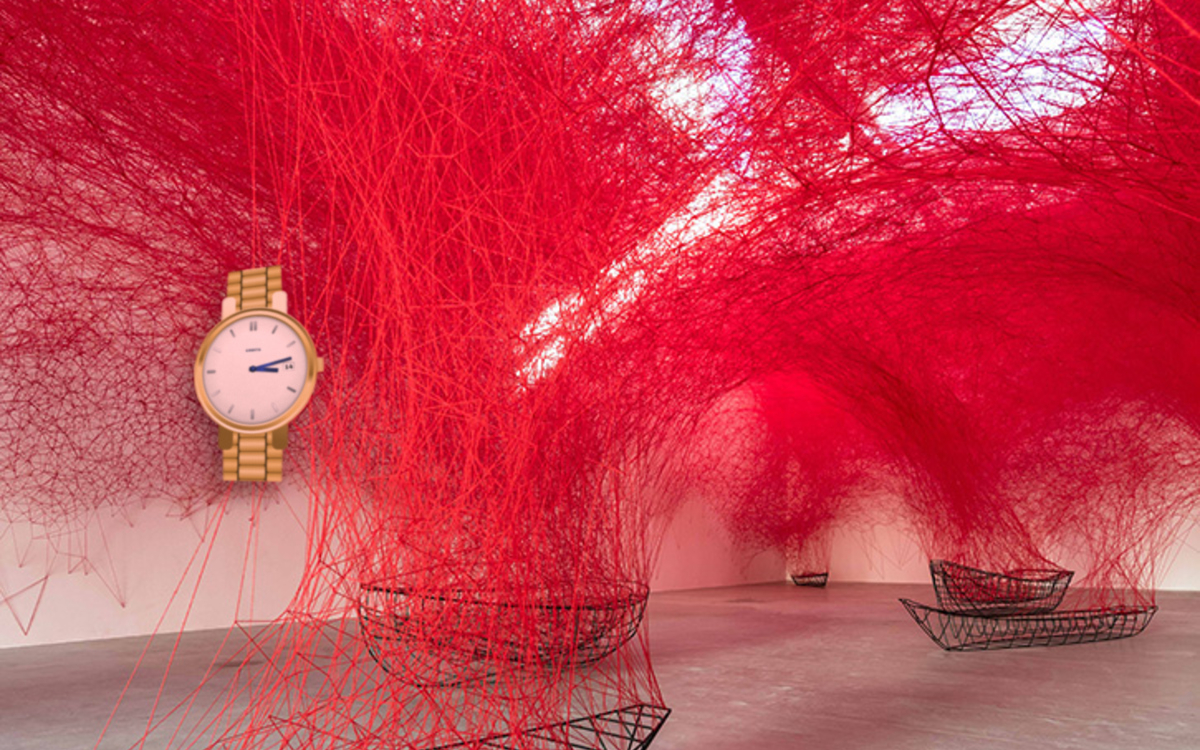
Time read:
**3:13**
